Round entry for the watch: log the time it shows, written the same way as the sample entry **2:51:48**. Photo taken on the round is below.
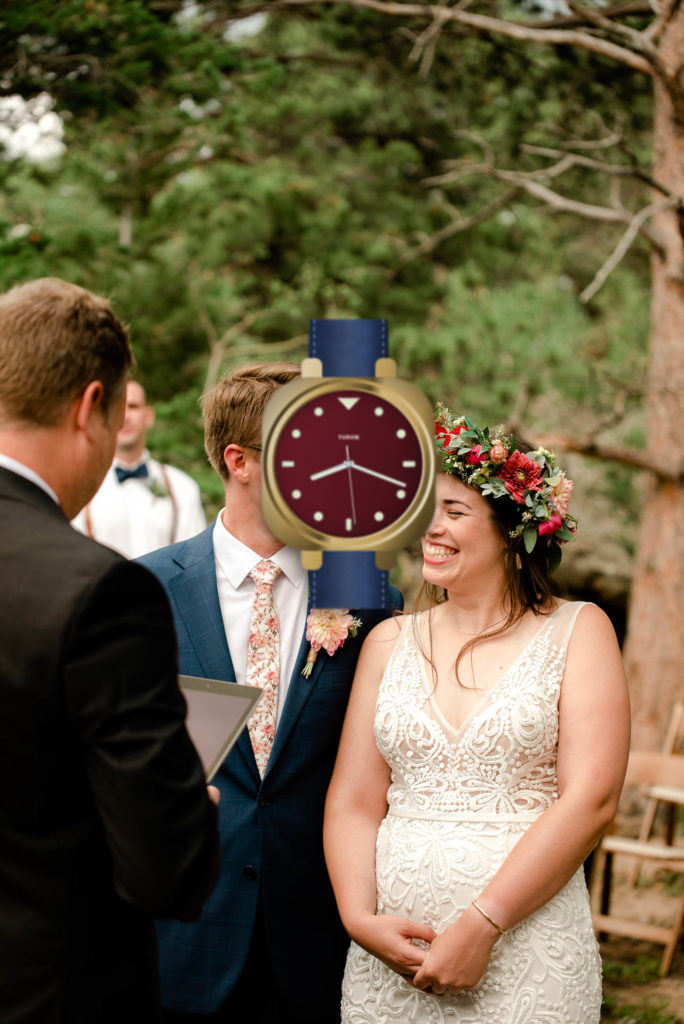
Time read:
**8:18:29**
